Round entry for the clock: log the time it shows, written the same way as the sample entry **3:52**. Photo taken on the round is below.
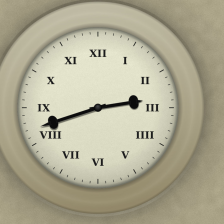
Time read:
**2:42**
